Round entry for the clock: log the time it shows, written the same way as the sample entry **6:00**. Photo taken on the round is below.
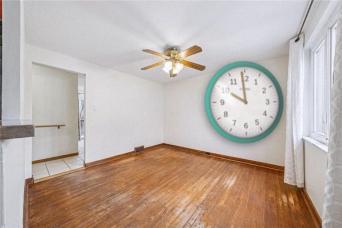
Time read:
**9:59**
